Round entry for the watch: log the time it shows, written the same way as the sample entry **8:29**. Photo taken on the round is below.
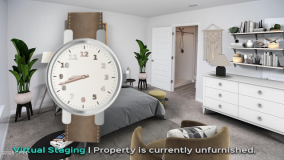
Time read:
**8:42**
